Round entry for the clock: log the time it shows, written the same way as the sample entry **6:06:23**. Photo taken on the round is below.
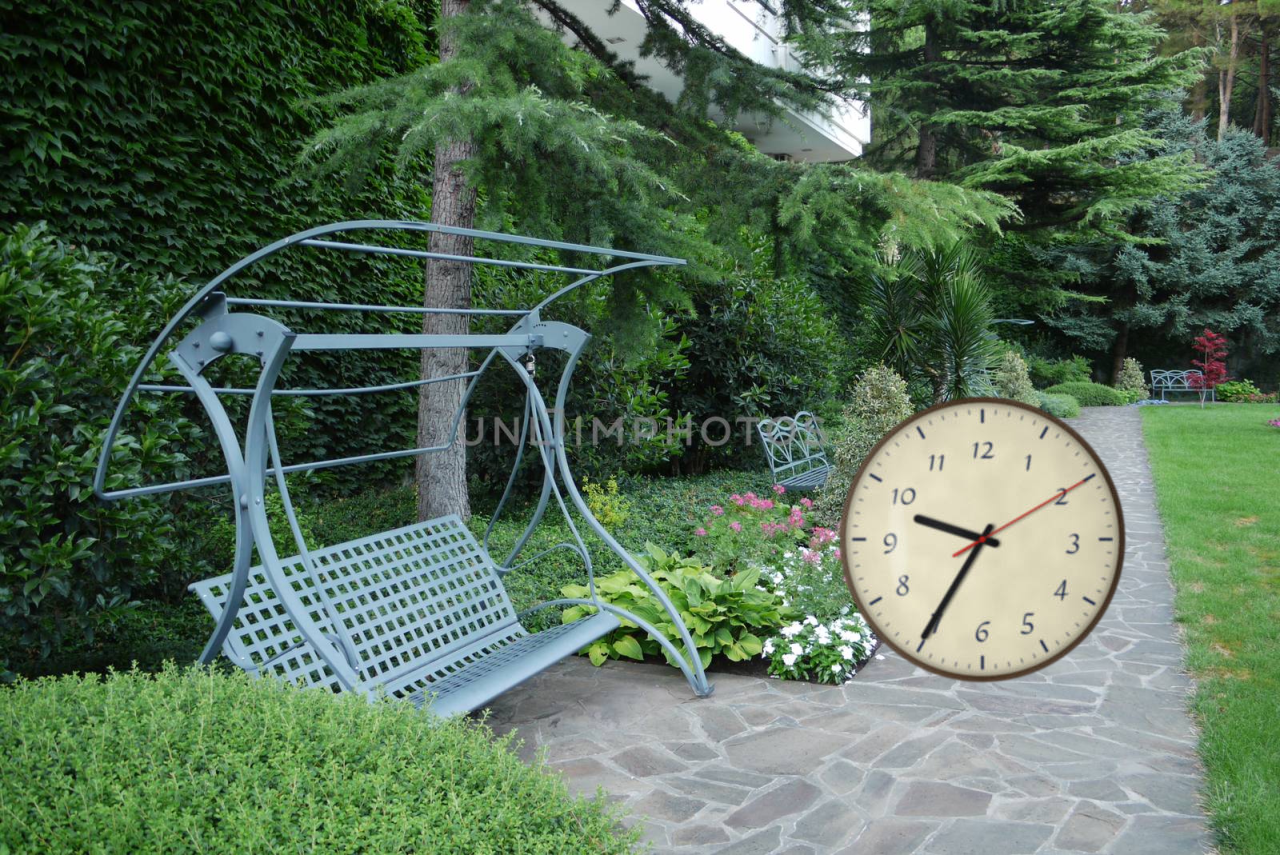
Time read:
**9:35:10**
